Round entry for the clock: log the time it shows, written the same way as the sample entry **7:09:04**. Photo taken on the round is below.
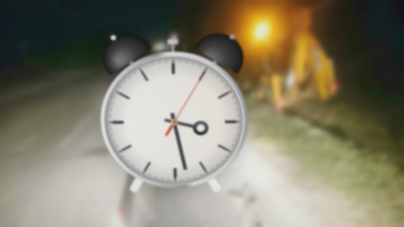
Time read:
**3:28:05**
